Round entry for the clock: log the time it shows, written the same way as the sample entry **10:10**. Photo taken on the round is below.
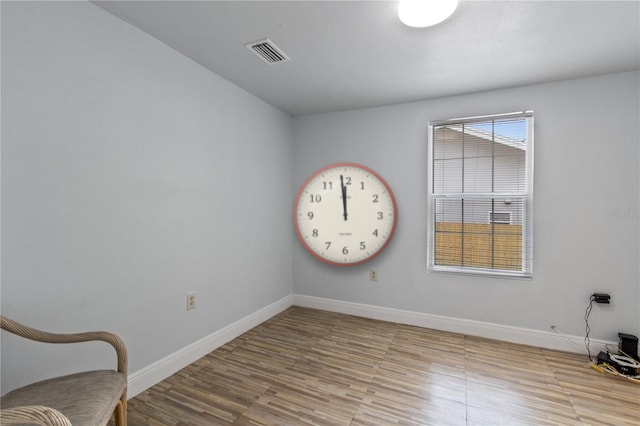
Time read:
**11:59**
